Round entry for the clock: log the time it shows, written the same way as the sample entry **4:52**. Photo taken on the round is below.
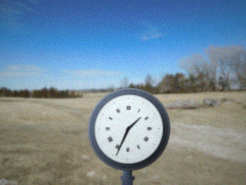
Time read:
**1:34**
